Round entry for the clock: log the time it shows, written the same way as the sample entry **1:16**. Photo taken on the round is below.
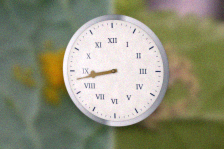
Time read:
**8:43**
